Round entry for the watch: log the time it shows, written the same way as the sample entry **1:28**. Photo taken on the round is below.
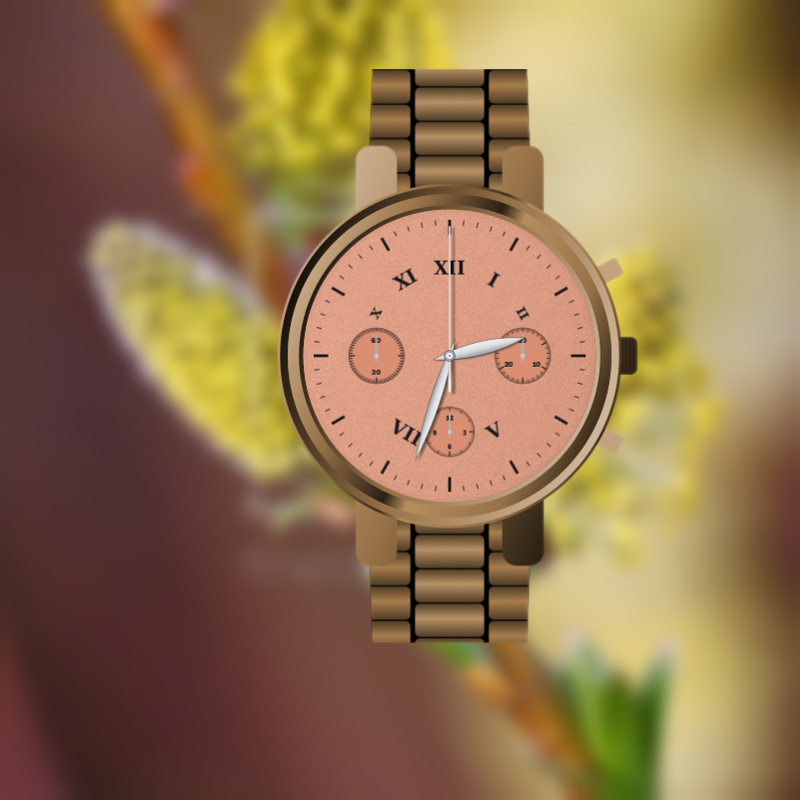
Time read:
**2:33**
